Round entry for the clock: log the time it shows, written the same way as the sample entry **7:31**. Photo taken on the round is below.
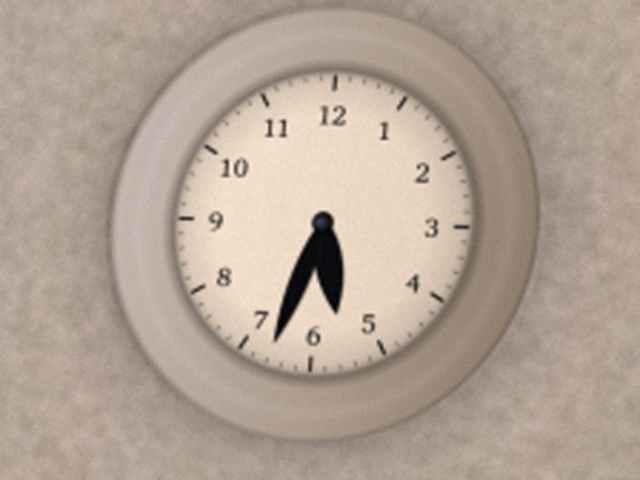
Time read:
**5:33**
